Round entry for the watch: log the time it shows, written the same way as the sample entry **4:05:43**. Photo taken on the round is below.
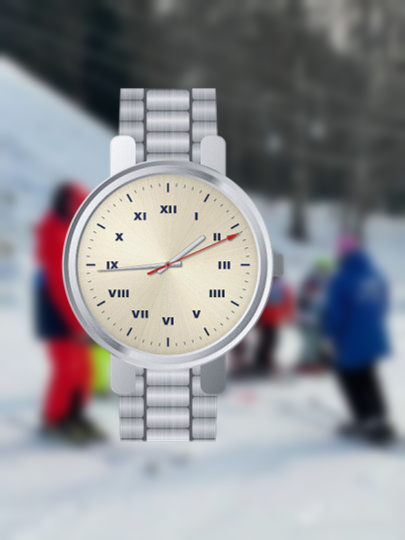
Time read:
**1:44:11**
